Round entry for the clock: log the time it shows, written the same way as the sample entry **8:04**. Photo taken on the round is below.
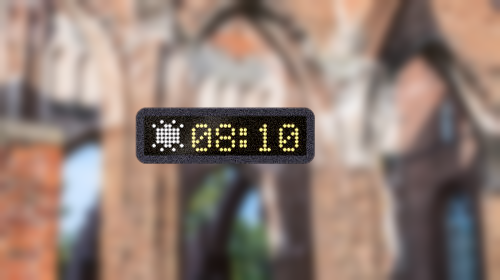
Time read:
**8:10**
